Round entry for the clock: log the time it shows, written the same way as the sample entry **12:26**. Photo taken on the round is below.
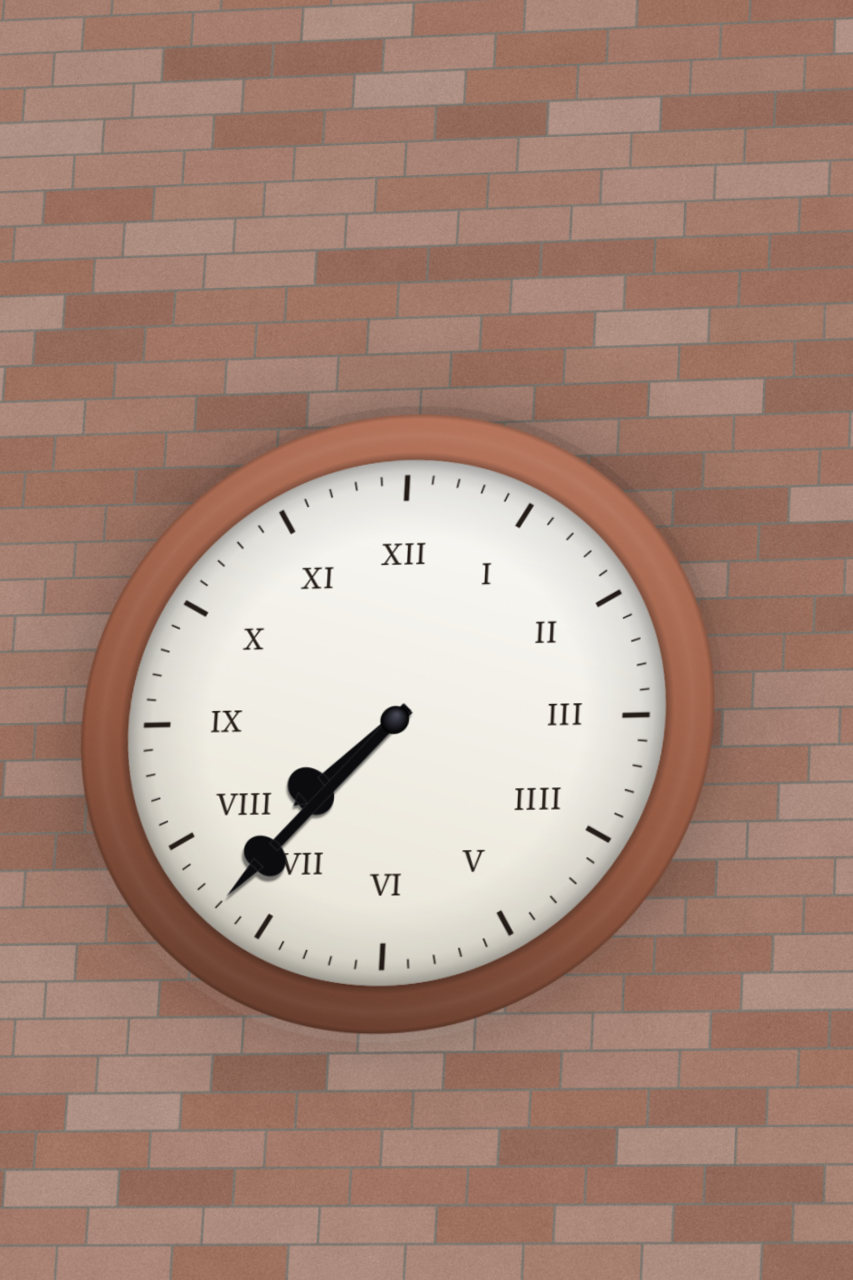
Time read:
**7:37**
